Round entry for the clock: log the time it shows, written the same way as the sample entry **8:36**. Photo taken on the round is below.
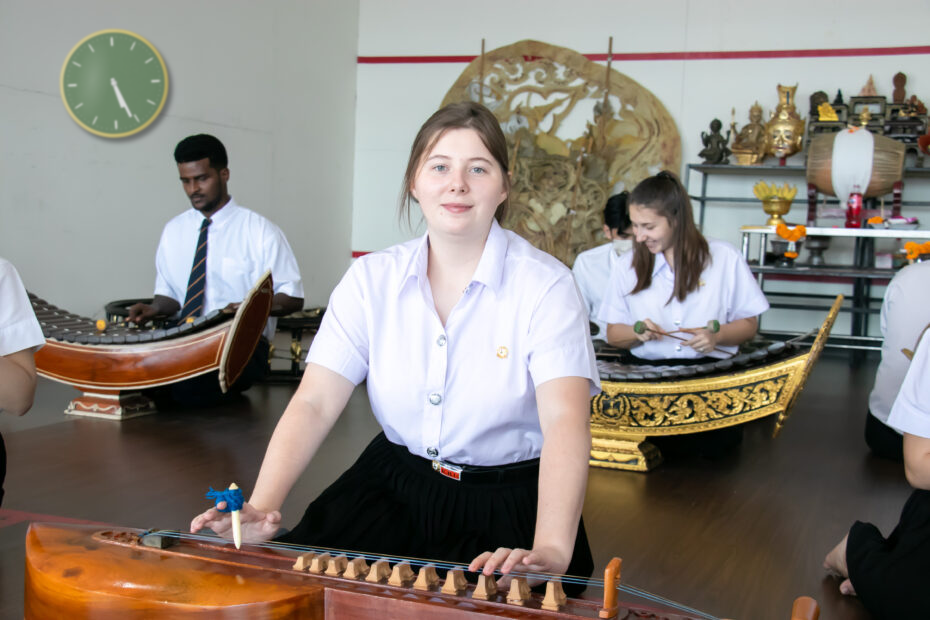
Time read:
**5:26**
